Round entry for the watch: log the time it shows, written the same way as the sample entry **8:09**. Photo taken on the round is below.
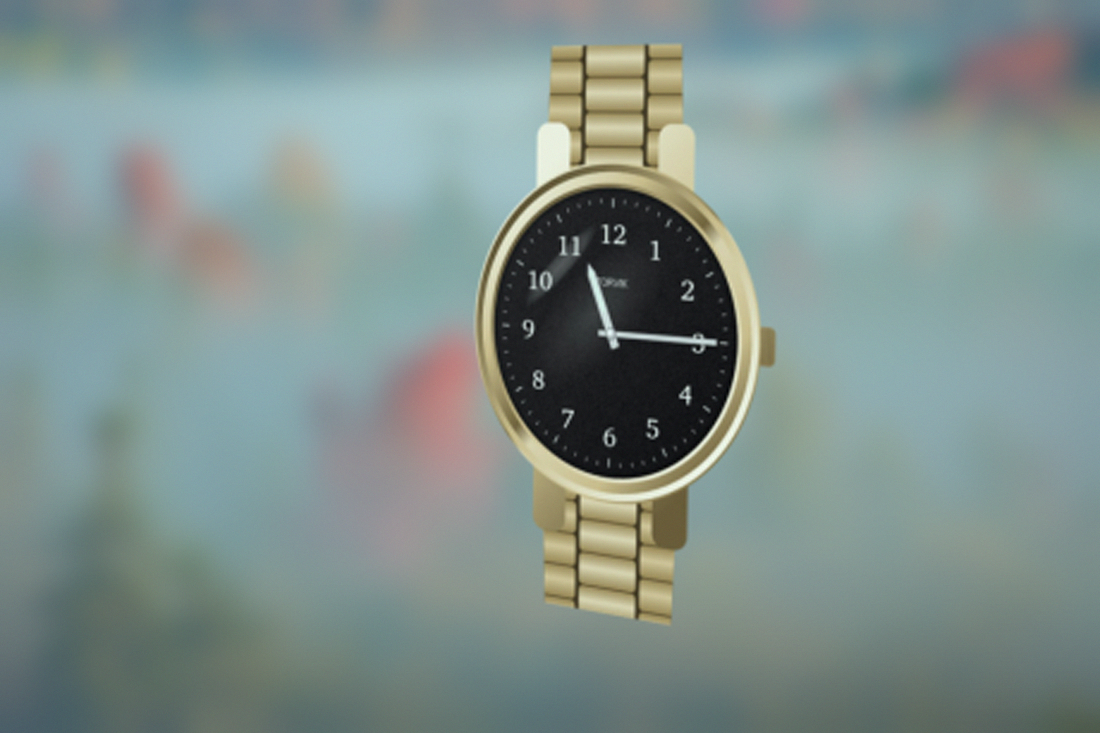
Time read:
**11:15**
